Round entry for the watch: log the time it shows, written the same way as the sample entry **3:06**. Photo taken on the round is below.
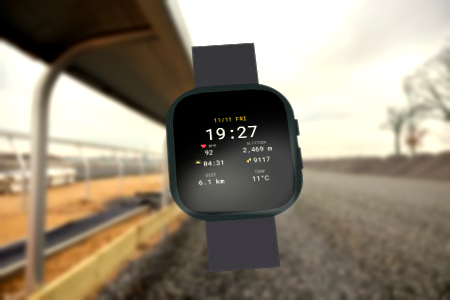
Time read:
**19:27**
